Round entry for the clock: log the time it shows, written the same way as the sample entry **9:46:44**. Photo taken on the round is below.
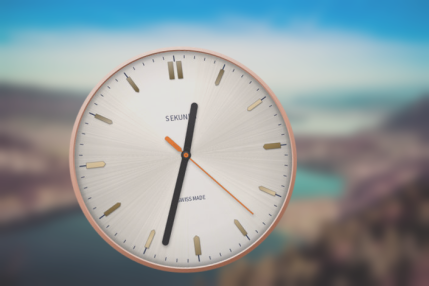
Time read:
**12:33:23**
